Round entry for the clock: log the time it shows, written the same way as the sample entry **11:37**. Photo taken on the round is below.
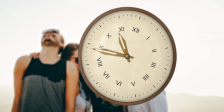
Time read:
**10:44**
